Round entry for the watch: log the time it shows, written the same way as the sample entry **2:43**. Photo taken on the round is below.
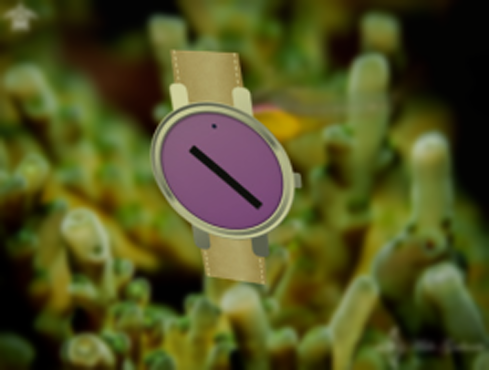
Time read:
**10:22**
